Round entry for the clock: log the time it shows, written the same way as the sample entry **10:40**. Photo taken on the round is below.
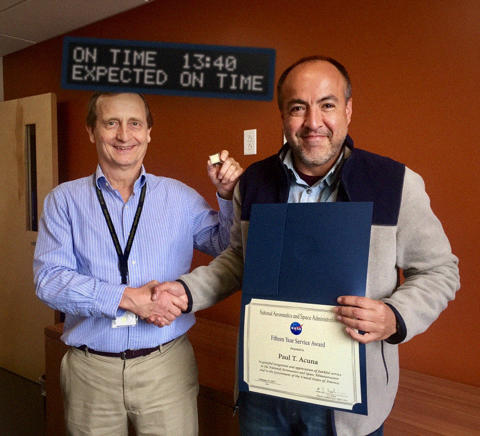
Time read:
**13:40**
